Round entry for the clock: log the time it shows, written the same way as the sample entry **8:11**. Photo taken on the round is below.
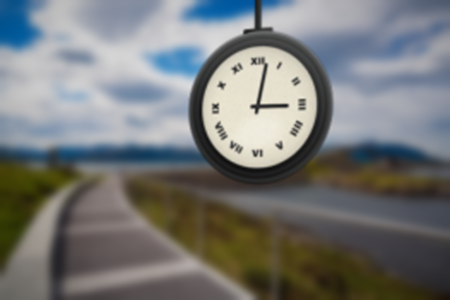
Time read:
**3:02**
